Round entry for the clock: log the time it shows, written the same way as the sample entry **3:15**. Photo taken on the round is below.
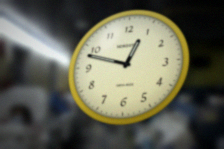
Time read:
**12:48**
